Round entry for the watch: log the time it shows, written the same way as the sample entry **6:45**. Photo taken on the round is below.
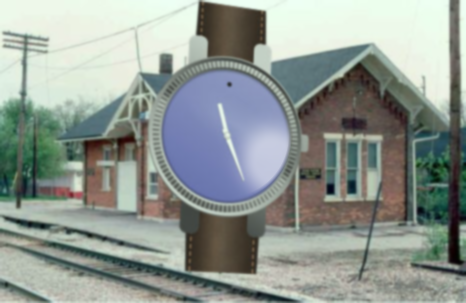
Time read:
**11:26**
